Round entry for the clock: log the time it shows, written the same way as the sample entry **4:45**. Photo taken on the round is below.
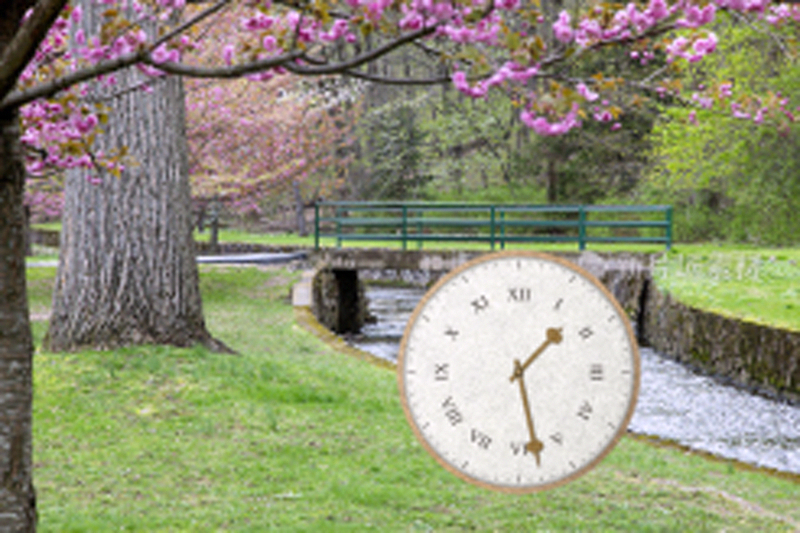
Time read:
**1:28**
